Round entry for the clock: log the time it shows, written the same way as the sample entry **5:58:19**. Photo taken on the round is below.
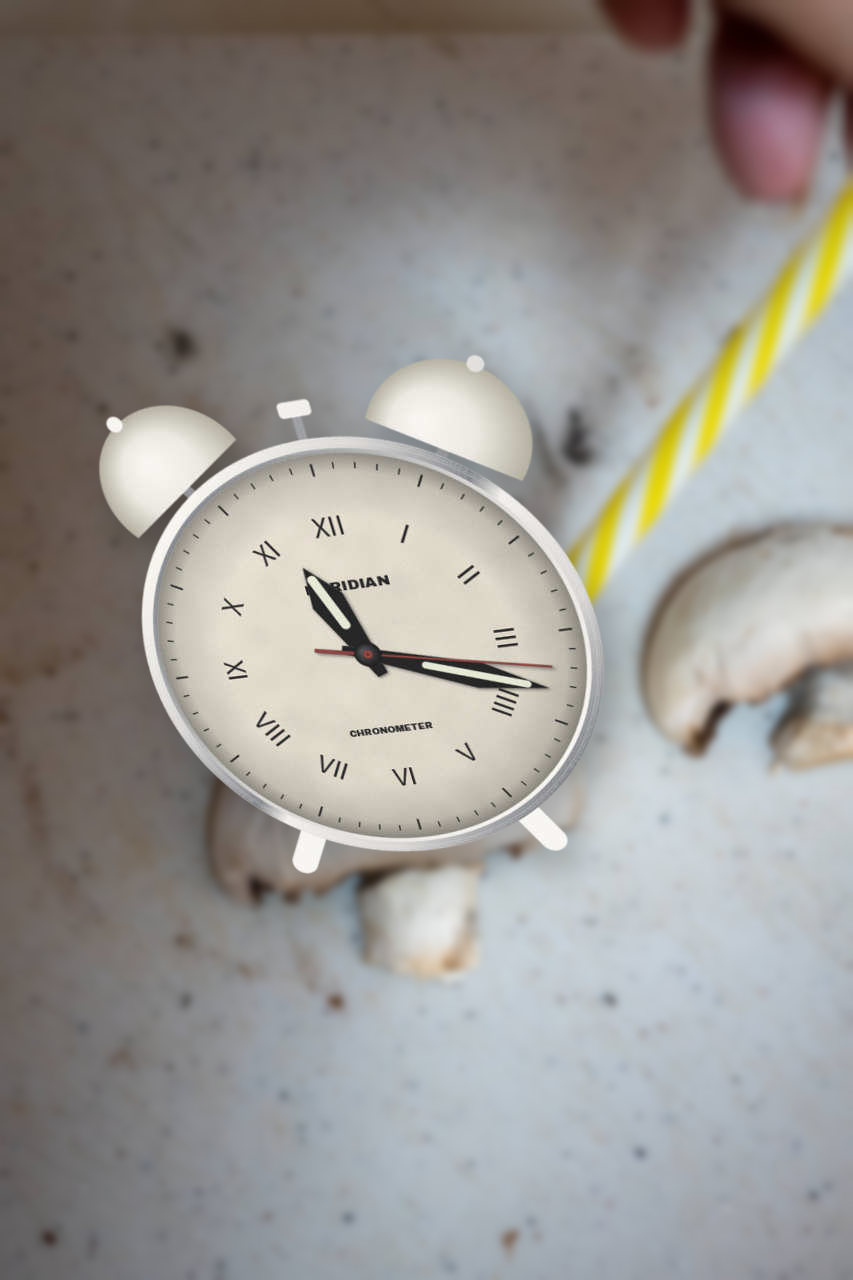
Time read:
**11:18:17**
